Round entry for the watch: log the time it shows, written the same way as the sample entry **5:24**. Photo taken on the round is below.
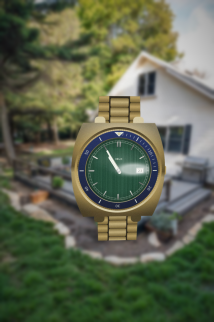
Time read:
**10:55**
